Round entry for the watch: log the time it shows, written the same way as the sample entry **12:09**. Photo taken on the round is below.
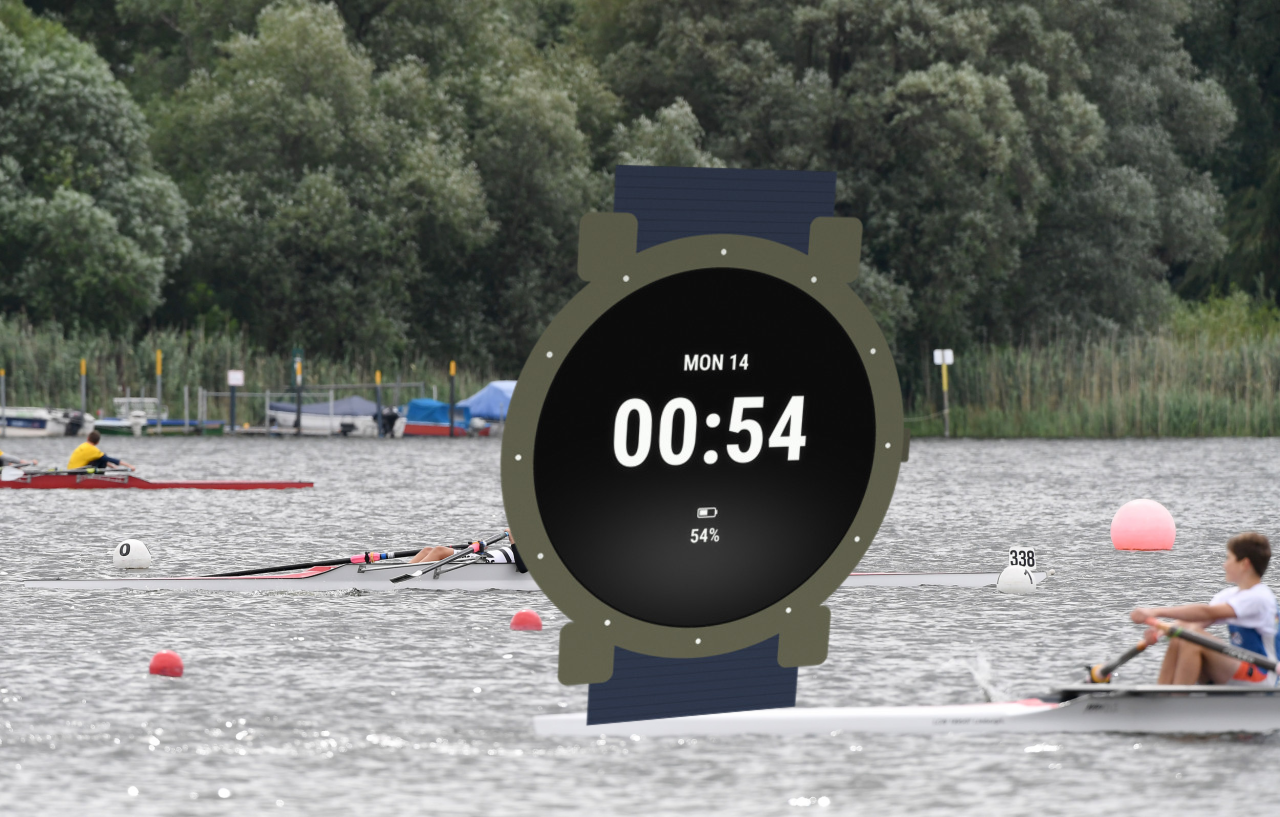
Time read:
**0:54**
